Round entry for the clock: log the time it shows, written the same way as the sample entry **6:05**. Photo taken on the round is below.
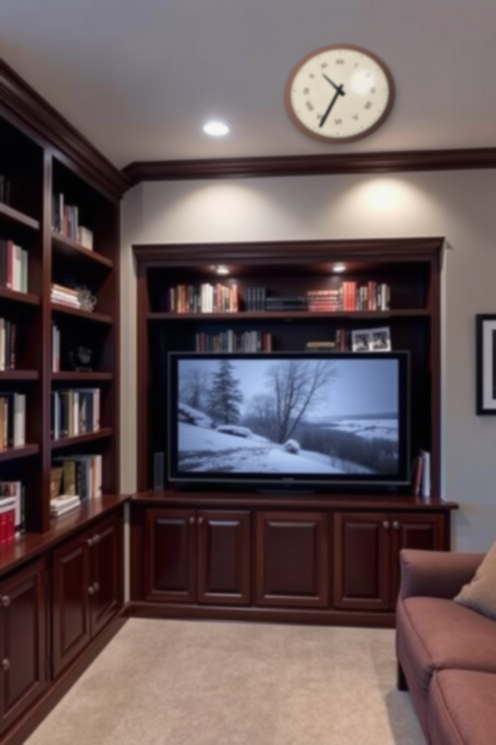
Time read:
**10:34**
